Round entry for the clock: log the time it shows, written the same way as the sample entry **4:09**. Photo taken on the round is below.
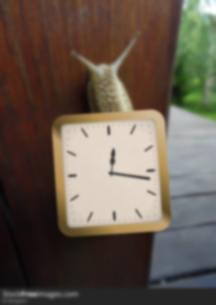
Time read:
**12:17**
